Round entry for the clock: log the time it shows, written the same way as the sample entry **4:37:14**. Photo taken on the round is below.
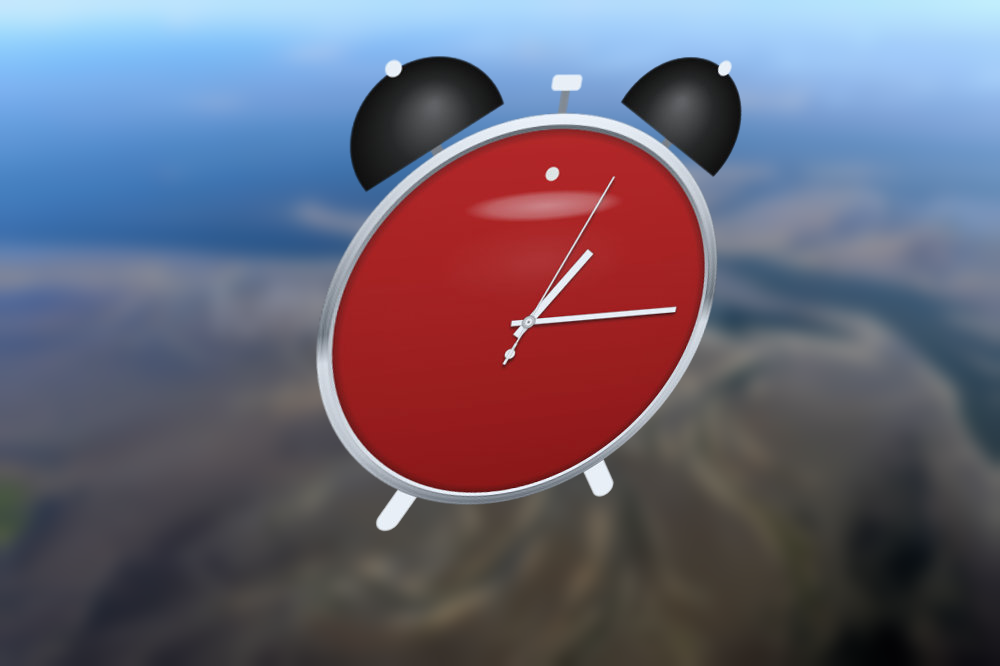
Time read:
**1:15:04**
